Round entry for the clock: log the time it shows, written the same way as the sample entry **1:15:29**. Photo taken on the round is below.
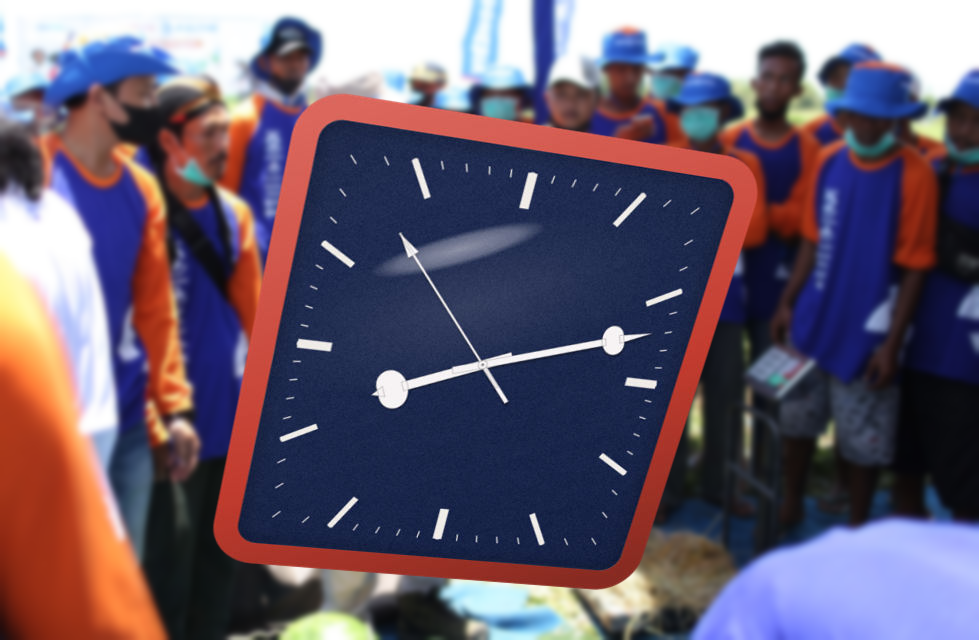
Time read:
**8:11:53**
